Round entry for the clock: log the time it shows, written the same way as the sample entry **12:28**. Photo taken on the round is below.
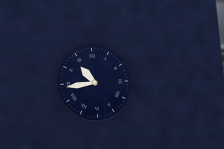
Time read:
**10:44**
